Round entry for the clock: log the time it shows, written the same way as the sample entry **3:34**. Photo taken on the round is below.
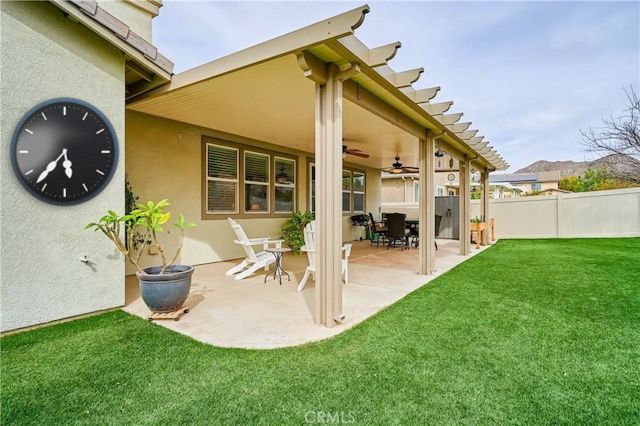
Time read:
**5:37**
